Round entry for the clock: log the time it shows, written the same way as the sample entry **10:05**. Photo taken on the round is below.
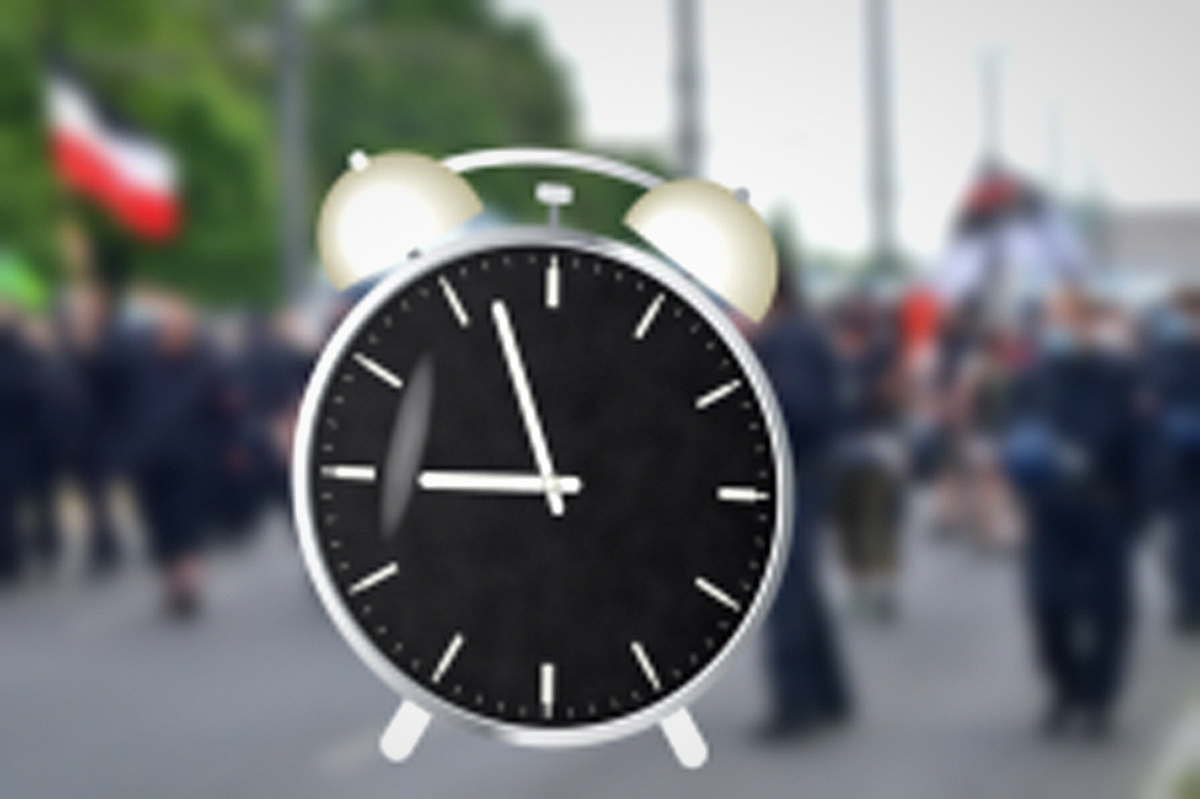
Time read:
**8:57**
